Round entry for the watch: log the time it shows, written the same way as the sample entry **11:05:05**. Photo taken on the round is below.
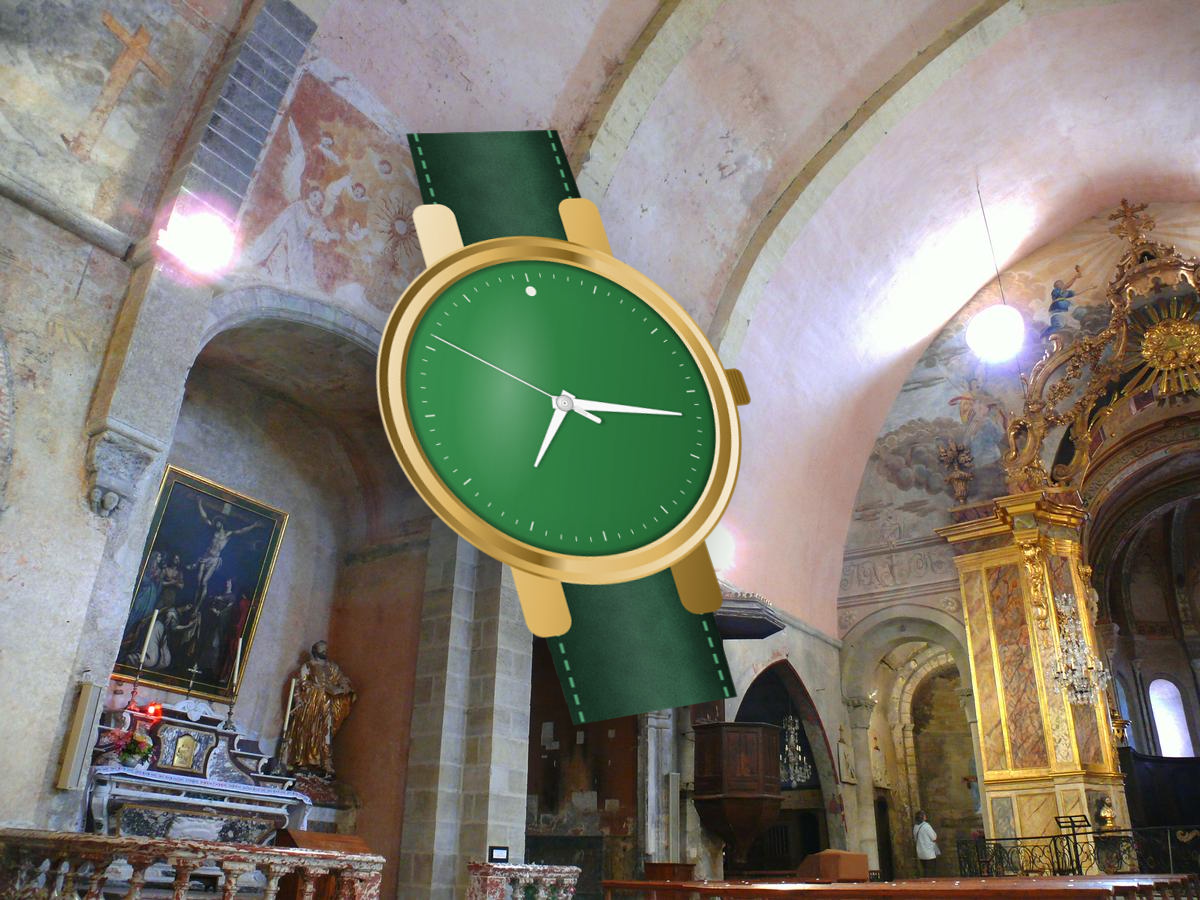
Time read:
**7:16:51**
